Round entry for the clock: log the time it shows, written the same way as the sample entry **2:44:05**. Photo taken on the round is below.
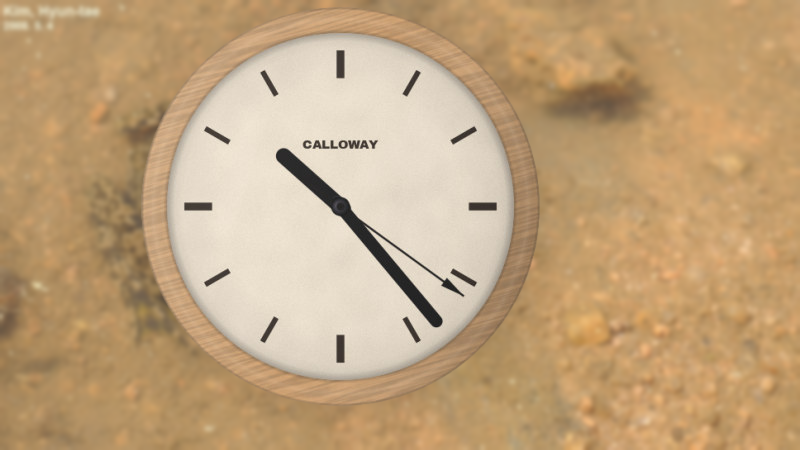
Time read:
**10:23:21**
